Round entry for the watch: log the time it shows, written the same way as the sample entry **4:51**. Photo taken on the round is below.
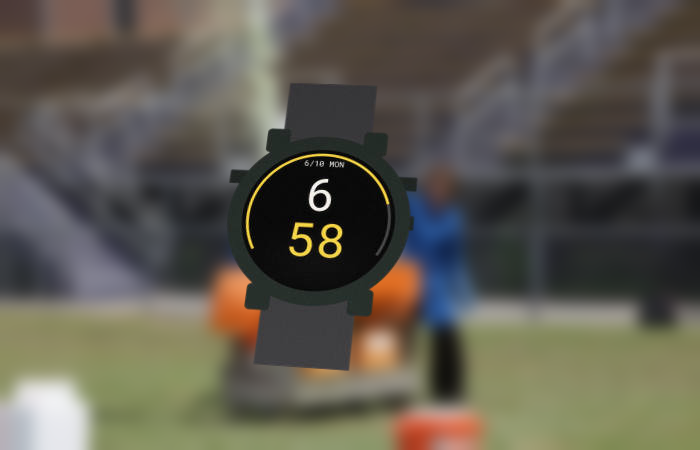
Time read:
**6:58**
